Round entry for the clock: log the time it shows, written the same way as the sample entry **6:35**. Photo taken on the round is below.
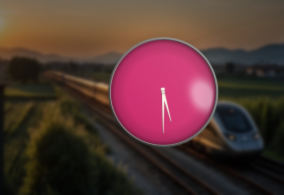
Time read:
**5:30**
